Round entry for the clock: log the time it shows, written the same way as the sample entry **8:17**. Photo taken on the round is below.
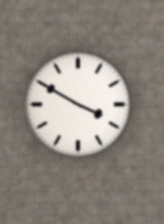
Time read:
**3:50**
